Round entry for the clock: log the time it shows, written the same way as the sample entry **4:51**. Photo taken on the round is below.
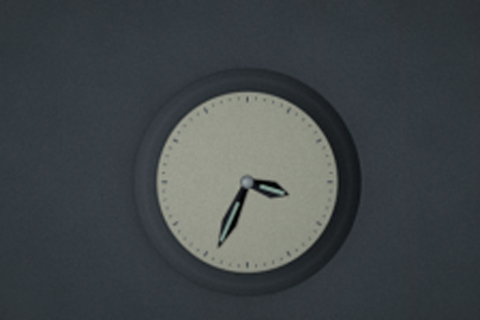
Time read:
**3:34**
